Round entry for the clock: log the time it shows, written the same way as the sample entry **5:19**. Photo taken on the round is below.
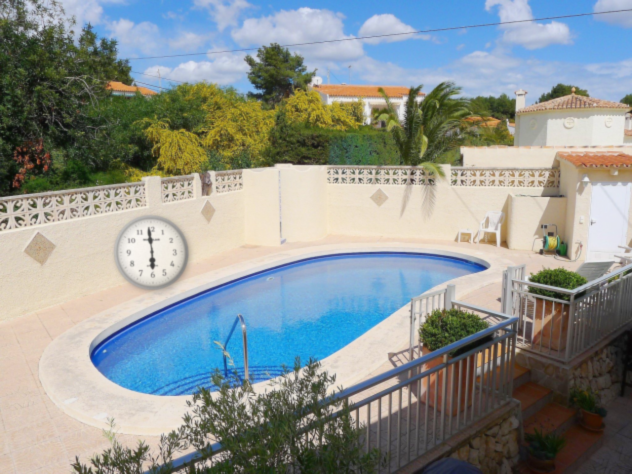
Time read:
**5:59**
